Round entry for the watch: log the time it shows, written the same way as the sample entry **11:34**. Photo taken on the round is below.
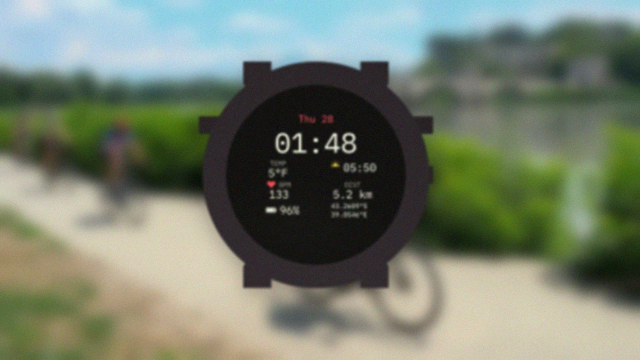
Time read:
**1:48**
